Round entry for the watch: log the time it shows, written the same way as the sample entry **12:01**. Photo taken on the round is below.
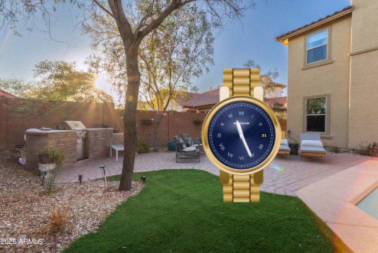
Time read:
**11:26**
